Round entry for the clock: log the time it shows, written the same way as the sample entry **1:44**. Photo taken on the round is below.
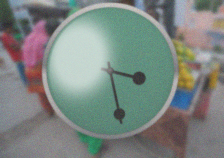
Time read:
**3:28**
